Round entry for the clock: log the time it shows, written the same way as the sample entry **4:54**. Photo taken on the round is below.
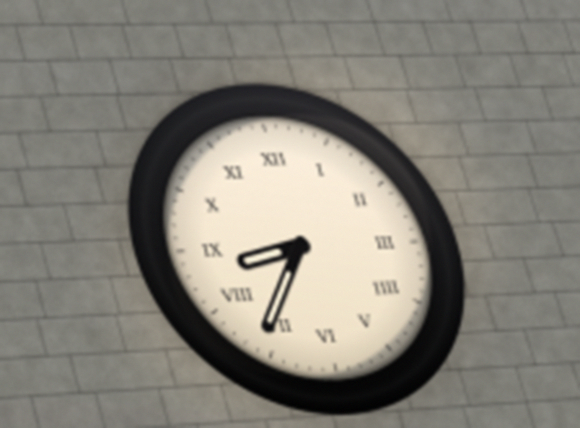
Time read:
**8:36**
